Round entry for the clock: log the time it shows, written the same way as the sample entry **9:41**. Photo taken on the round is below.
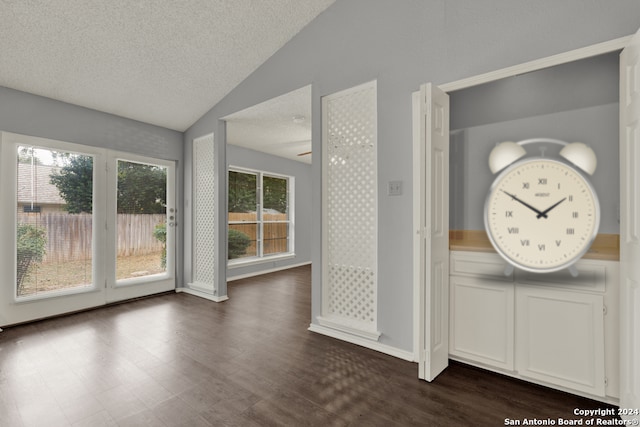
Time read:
**1:50**
